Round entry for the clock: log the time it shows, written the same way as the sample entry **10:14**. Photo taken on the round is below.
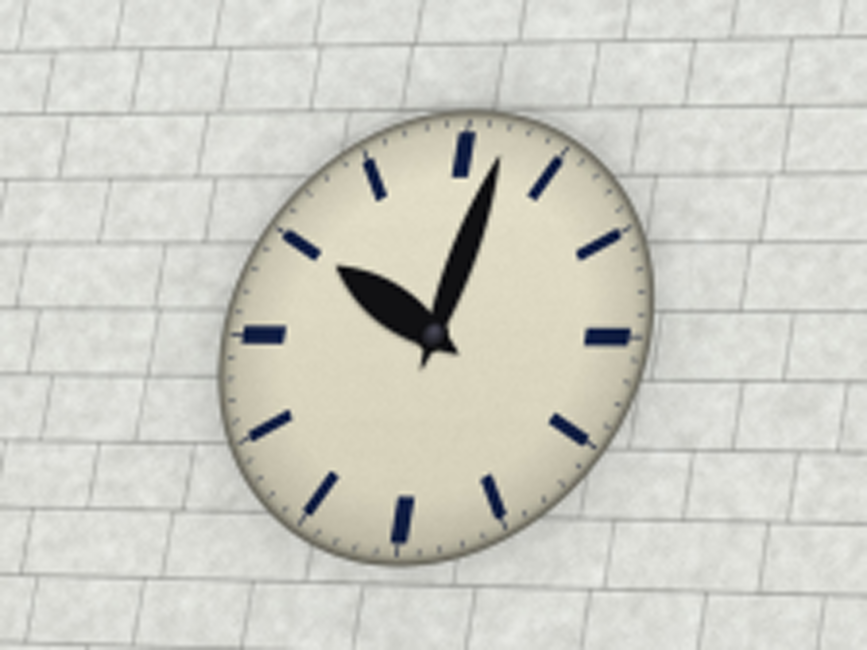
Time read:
**10:02**
